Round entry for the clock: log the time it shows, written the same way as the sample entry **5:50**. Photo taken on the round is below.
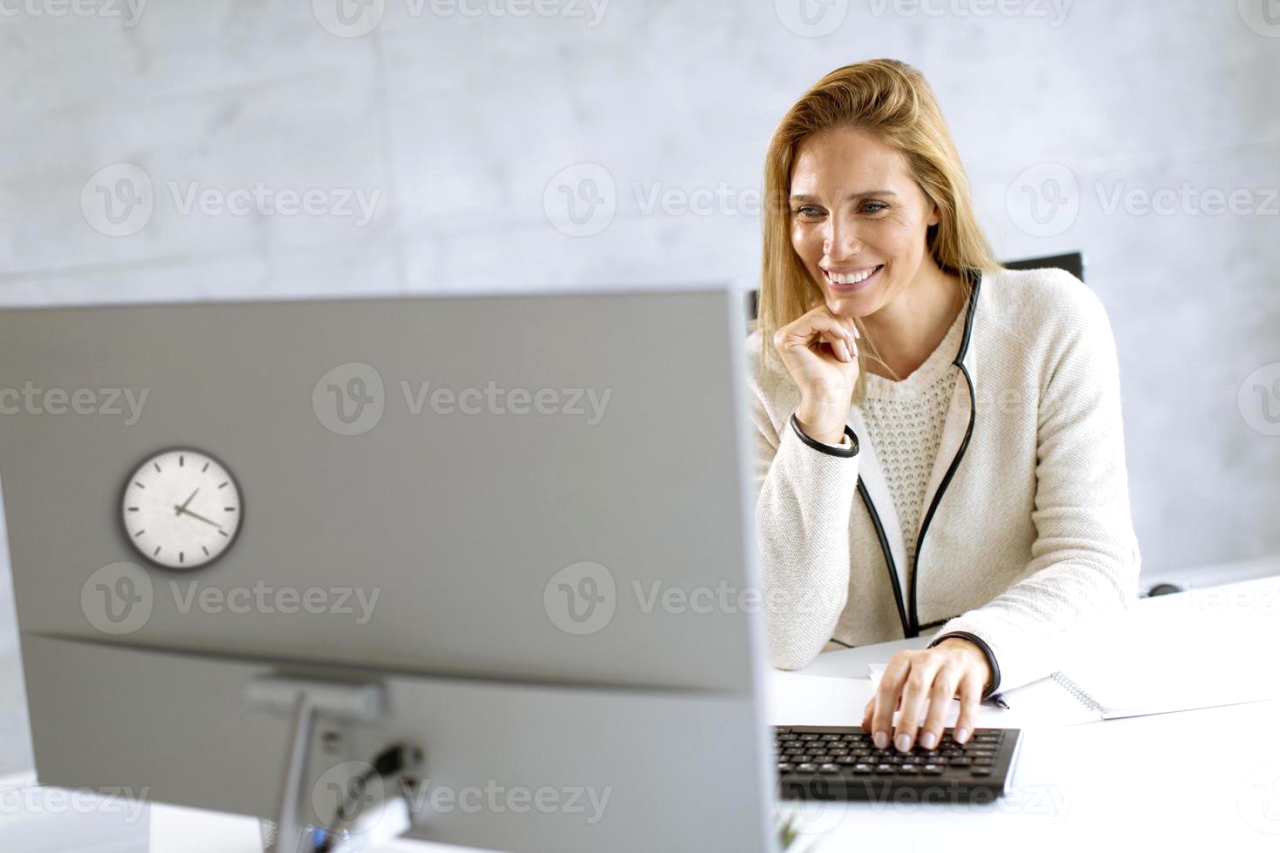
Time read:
**1:19**
